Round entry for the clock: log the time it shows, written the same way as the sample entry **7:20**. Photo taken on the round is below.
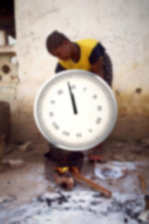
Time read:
**11:59**
